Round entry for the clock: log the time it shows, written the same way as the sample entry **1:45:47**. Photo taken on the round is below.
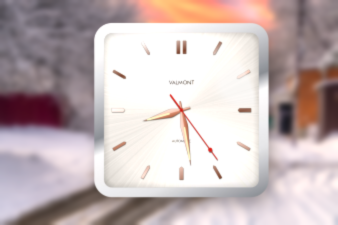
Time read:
**8:28:24**
